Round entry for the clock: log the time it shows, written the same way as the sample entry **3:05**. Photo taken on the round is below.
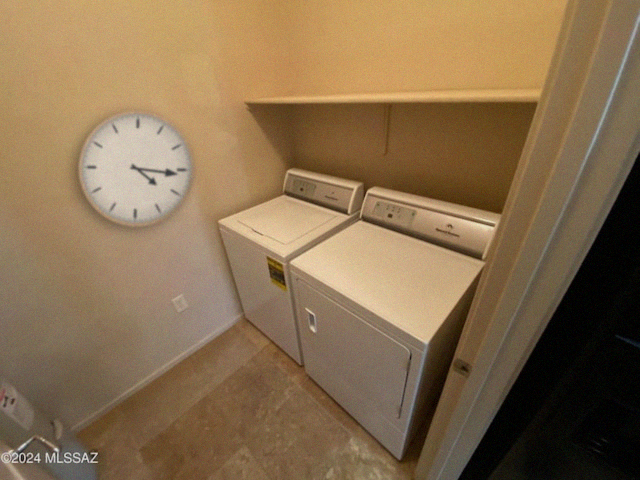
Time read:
**4:16**
